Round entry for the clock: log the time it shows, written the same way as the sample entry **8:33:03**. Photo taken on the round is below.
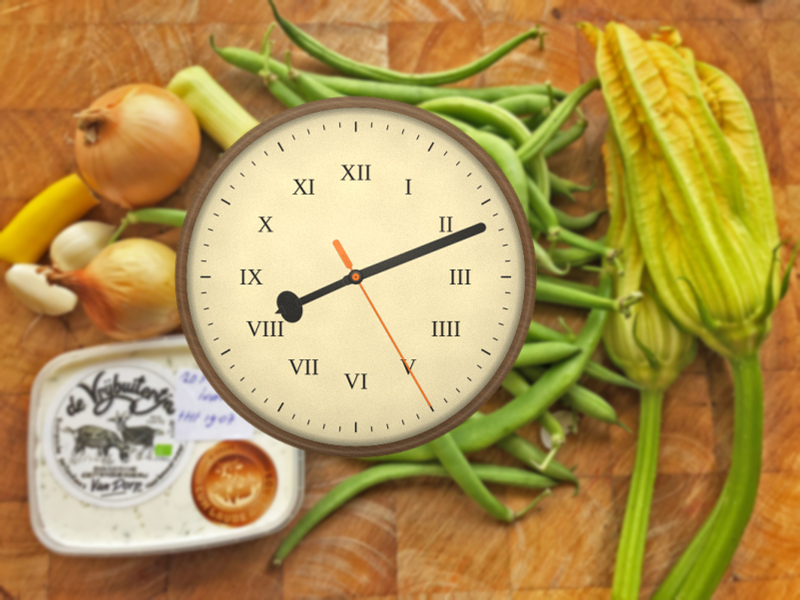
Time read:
**8:11:25**
